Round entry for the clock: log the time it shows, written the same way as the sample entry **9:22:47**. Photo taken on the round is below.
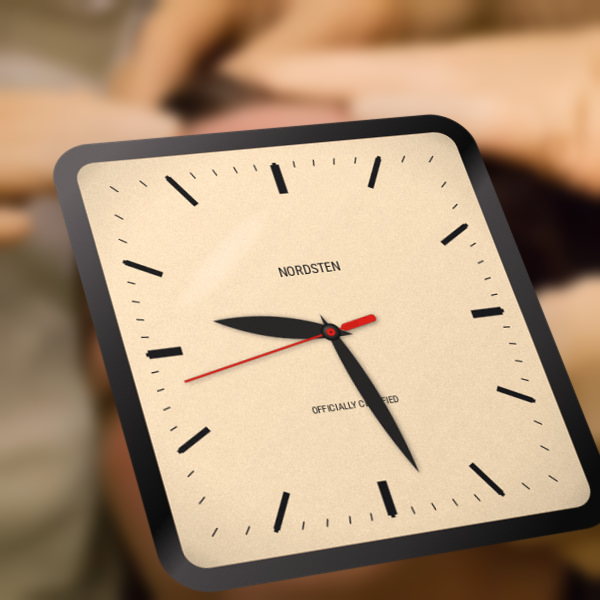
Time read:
**9:27:43**
